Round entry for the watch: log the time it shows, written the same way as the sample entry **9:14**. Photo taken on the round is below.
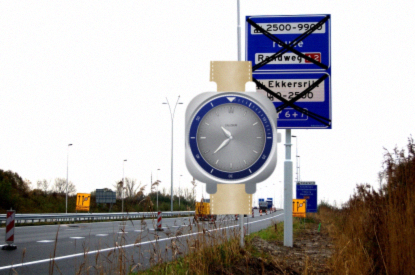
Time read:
**10:38**
